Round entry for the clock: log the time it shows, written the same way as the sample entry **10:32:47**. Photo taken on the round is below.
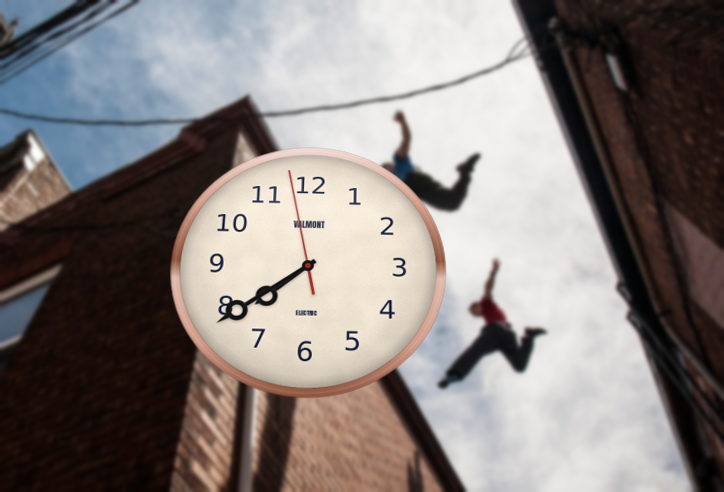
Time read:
**7:38:58**
